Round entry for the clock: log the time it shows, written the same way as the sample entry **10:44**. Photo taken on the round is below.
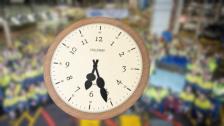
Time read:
**6:26**
